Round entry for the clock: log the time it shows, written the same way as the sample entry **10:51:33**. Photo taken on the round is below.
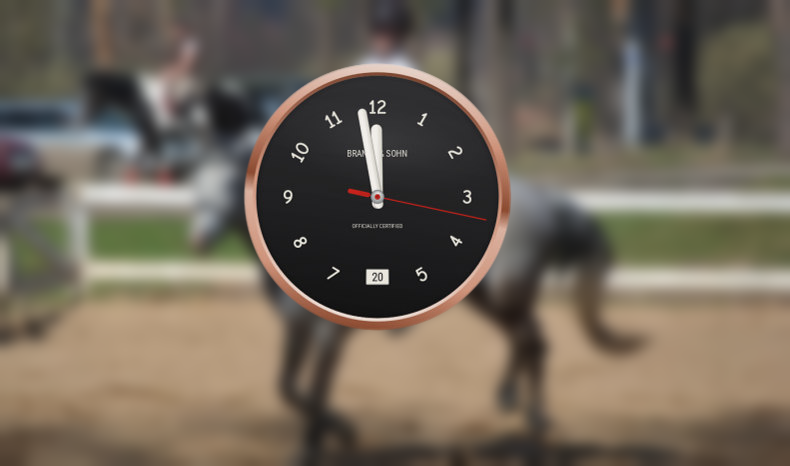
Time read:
**11:58:17**
